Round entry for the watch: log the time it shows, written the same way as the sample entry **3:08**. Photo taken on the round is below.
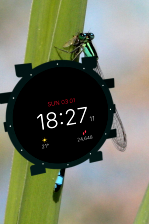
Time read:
**18:27**
